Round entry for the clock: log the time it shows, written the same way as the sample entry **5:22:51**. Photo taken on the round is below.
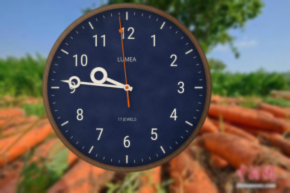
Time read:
**9:45:59**
